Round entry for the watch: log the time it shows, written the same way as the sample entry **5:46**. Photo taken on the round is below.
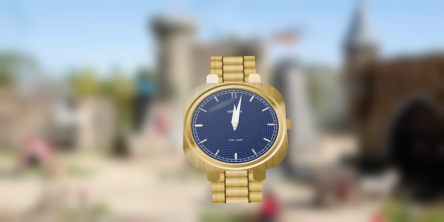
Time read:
**12:02**
